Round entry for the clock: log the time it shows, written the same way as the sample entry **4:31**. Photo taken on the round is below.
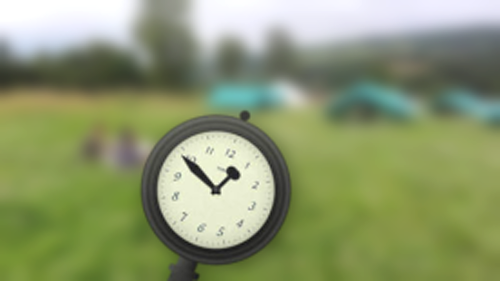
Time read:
**12:49**
